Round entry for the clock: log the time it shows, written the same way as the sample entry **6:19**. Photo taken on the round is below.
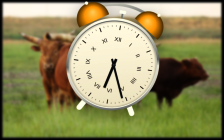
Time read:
**6:26**
